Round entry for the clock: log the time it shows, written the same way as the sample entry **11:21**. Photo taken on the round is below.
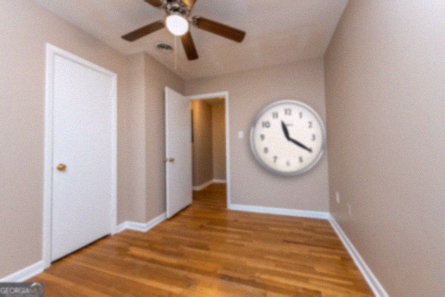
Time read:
**11:20**
